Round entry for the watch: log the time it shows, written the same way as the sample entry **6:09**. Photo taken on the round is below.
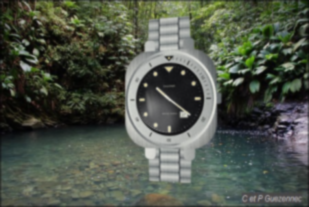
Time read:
**10:21**
